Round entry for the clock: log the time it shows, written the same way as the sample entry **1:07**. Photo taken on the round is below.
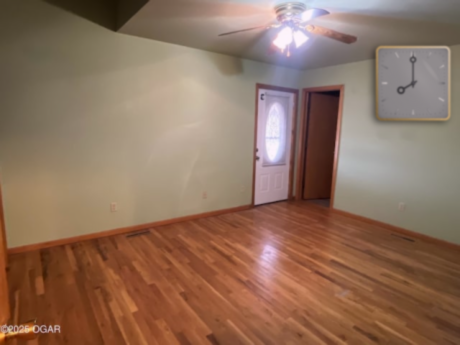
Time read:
**8:00**
